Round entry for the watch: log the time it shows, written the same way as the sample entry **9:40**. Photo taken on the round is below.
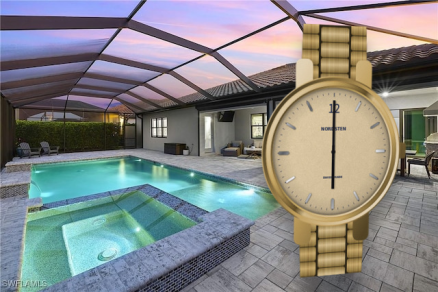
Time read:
**6:00**
